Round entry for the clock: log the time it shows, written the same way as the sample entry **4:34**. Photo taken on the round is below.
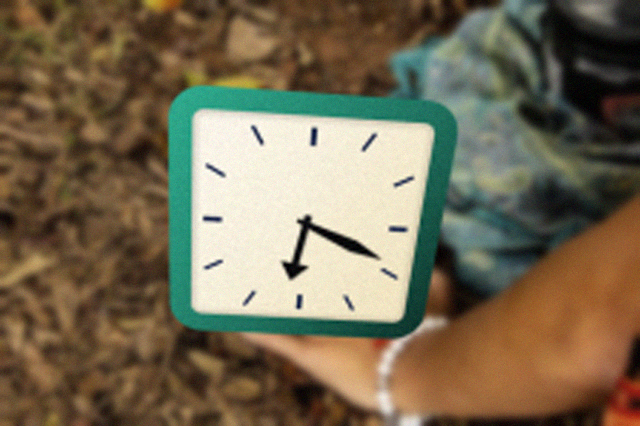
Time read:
**6:19**
